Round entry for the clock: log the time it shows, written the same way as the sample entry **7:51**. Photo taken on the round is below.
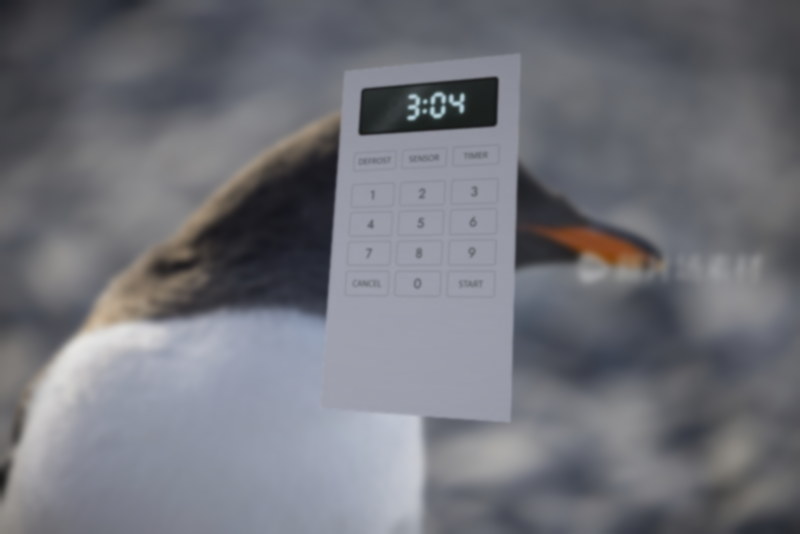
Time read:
**3:04**
